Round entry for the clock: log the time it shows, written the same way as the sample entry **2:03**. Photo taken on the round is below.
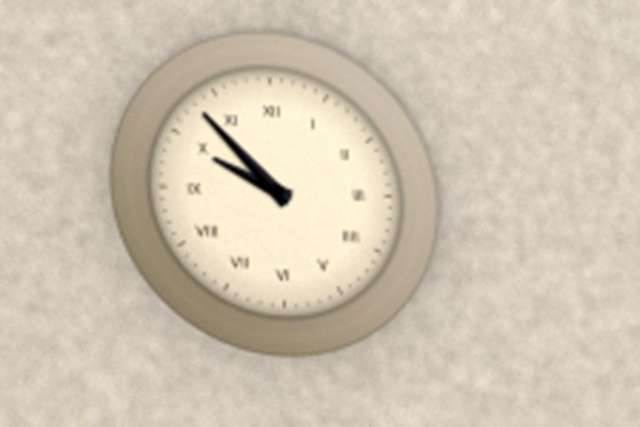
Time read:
**9:53**
